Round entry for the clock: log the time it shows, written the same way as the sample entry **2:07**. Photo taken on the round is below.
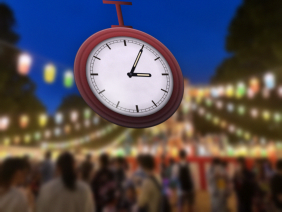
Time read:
**3:05**
